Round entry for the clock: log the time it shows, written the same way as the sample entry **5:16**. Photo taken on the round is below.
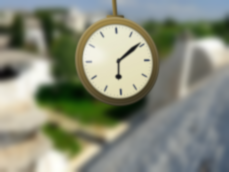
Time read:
**6:09**
